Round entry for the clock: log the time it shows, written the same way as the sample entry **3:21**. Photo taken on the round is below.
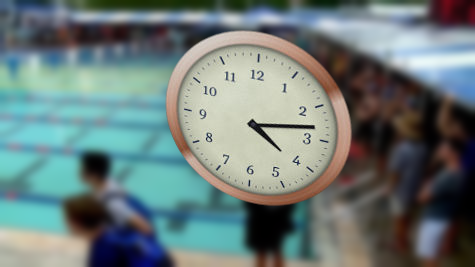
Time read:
**4:13**
